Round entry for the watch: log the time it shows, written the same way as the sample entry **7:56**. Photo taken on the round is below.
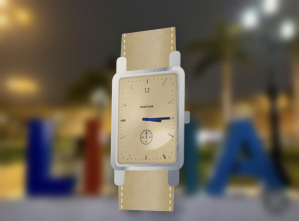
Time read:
**3:15**
